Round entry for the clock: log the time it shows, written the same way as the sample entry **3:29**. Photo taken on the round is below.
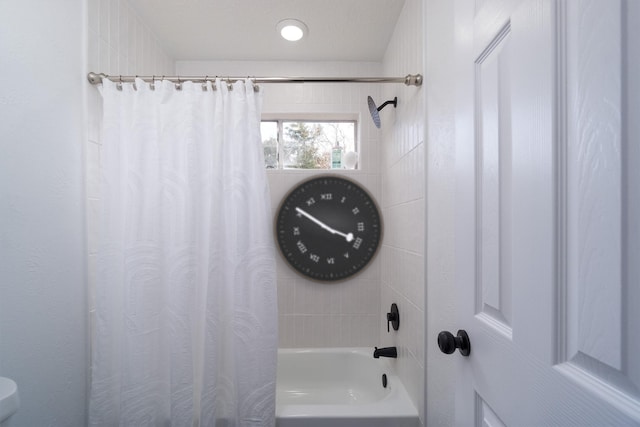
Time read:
**3:51**
